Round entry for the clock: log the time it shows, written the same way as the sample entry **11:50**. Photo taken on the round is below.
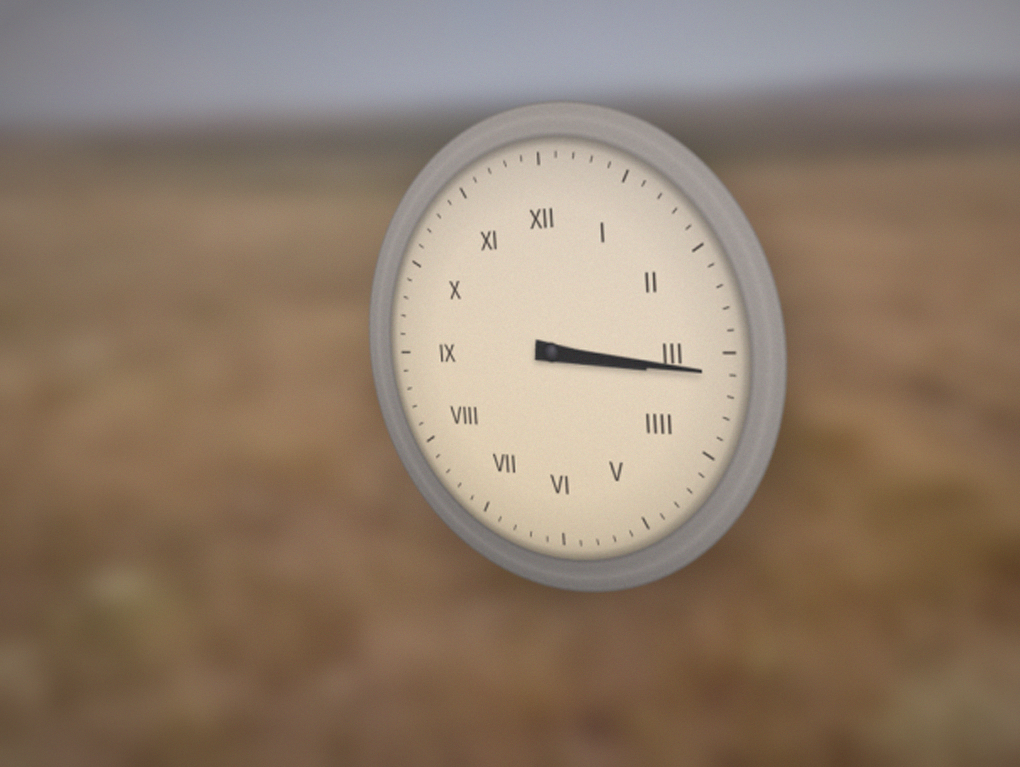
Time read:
**3:16**
